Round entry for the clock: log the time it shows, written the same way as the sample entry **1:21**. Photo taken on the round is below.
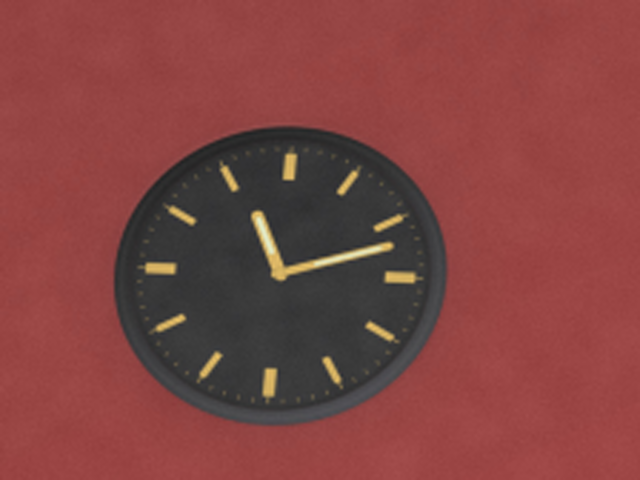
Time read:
**11:12**
